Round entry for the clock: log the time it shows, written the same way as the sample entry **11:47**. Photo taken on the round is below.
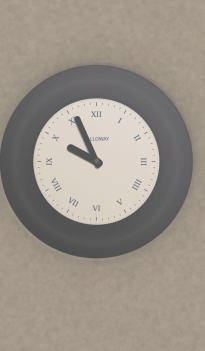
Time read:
**9:56**
